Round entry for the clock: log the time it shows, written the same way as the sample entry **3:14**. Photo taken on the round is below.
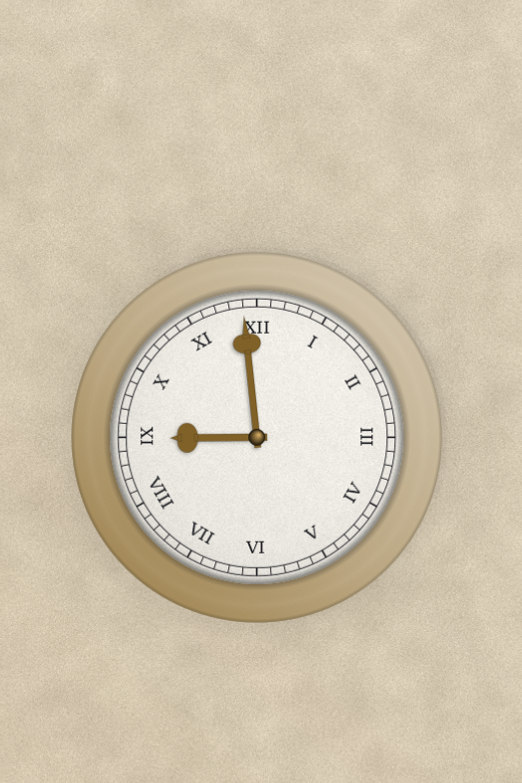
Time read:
**8:59**
